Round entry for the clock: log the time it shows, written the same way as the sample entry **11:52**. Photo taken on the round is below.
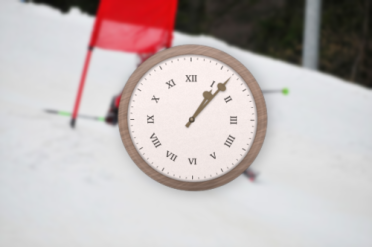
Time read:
**1:07**
